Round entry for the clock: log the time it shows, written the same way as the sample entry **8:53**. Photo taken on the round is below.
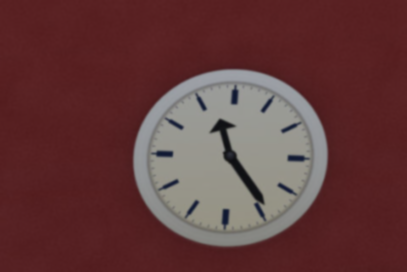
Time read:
**11:24**
